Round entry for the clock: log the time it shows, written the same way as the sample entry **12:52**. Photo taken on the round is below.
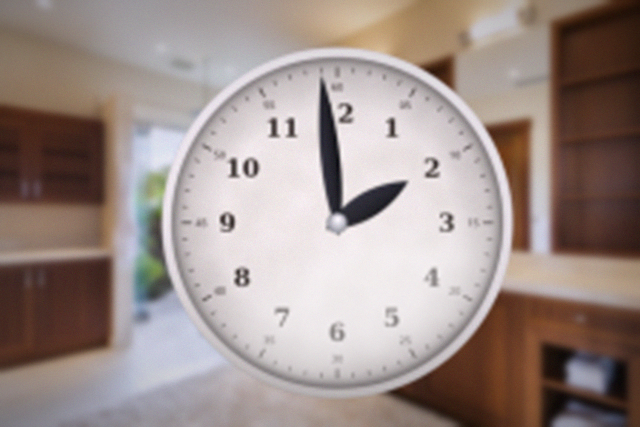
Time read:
**1:59**
